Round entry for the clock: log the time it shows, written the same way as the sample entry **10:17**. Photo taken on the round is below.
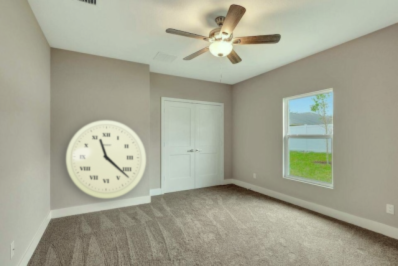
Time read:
**11:22**
